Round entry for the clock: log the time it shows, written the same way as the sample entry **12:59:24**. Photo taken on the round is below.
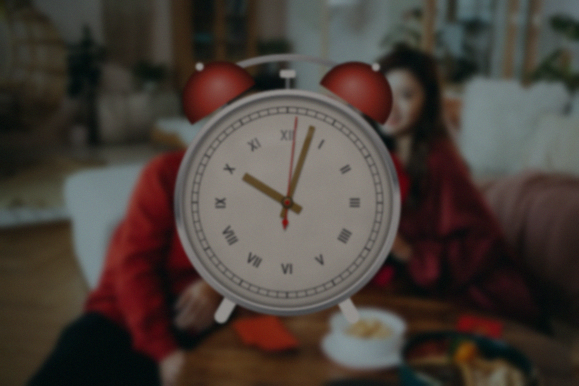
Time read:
**10:03:01**
